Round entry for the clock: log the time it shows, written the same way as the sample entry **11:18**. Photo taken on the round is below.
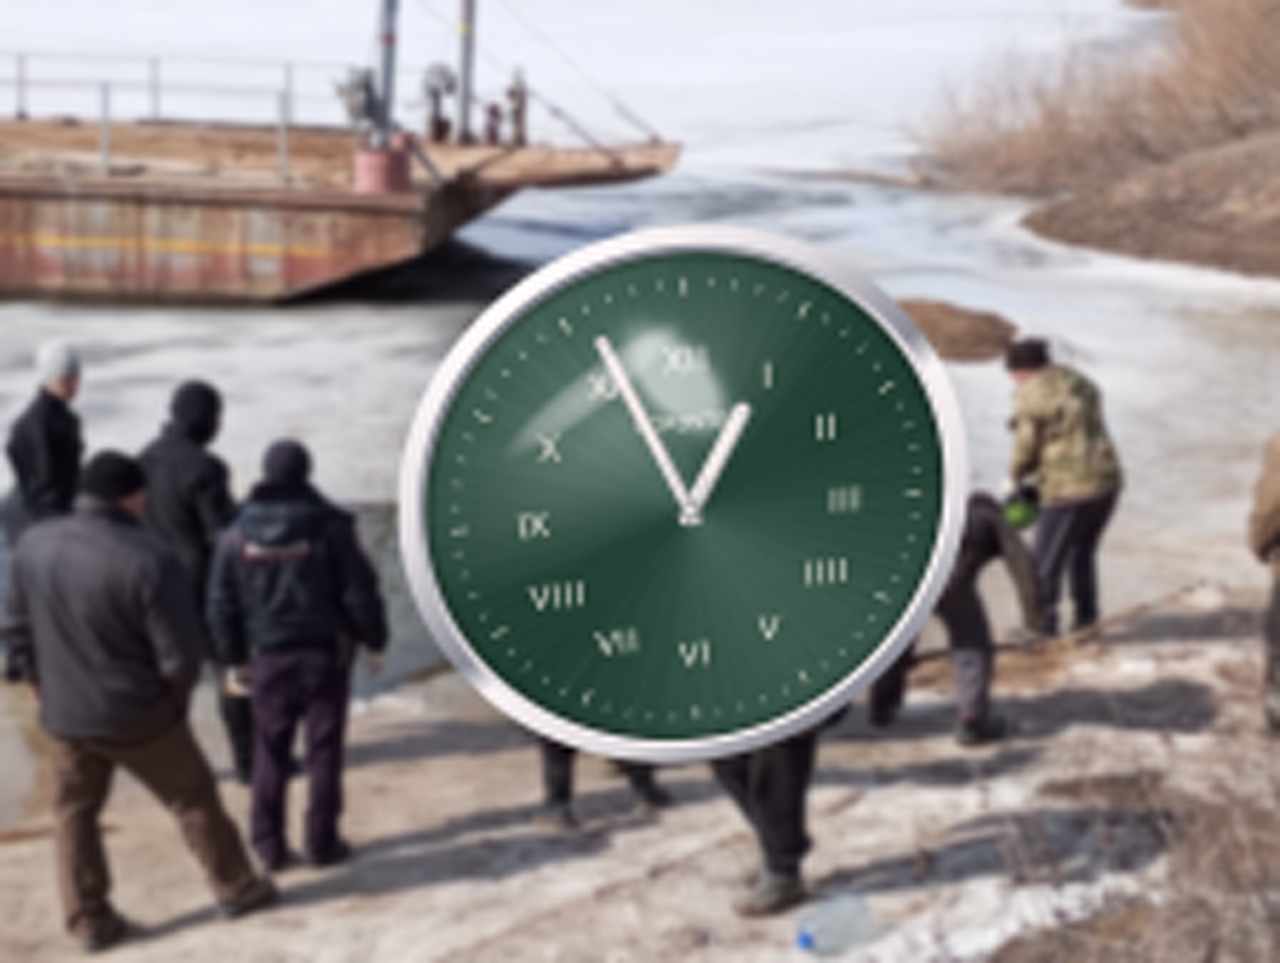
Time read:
**12:56**
